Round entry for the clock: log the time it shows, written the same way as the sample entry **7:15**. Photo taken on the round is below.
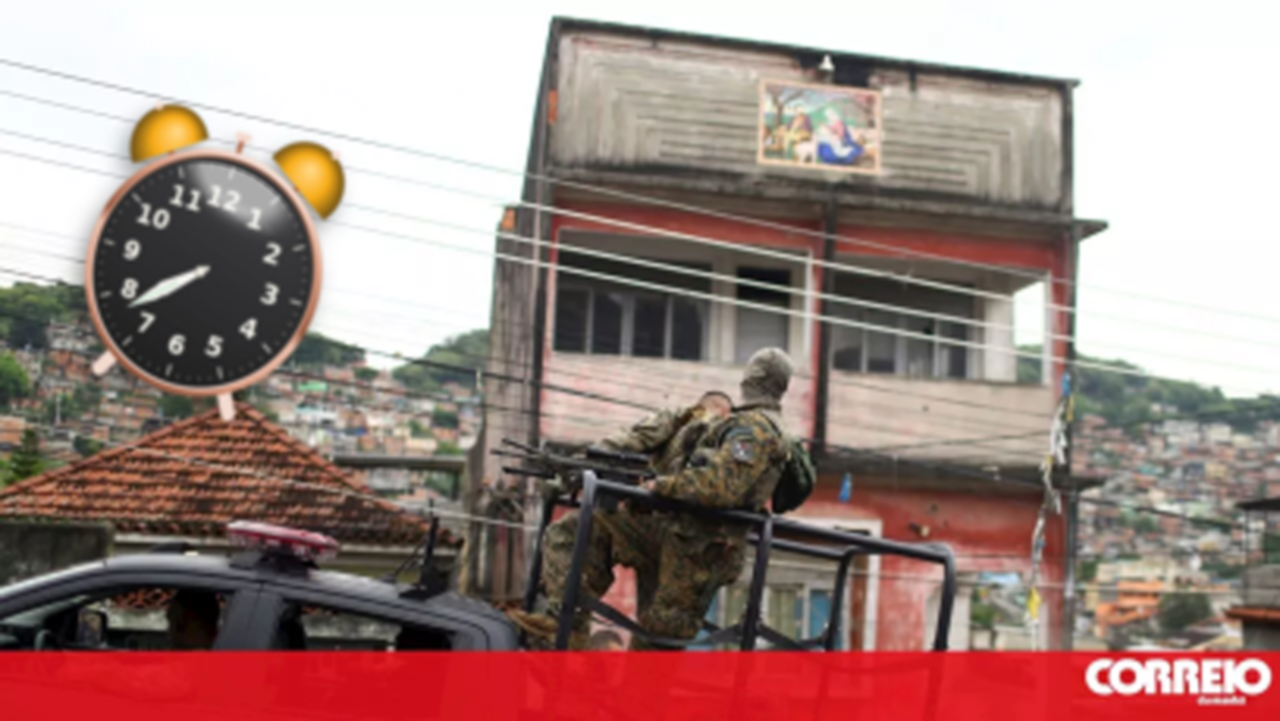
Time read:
**7:38**
